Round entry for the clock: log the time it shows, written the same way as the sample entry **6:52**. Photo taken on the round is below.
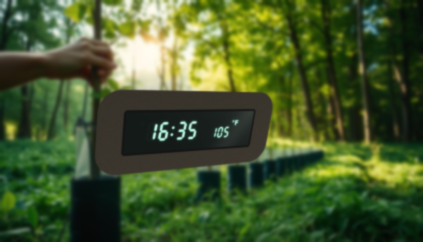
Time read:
**16:35**
